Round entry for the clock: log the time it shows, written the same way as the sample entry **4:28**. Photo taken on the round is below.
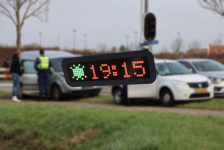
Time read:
**19:15**
